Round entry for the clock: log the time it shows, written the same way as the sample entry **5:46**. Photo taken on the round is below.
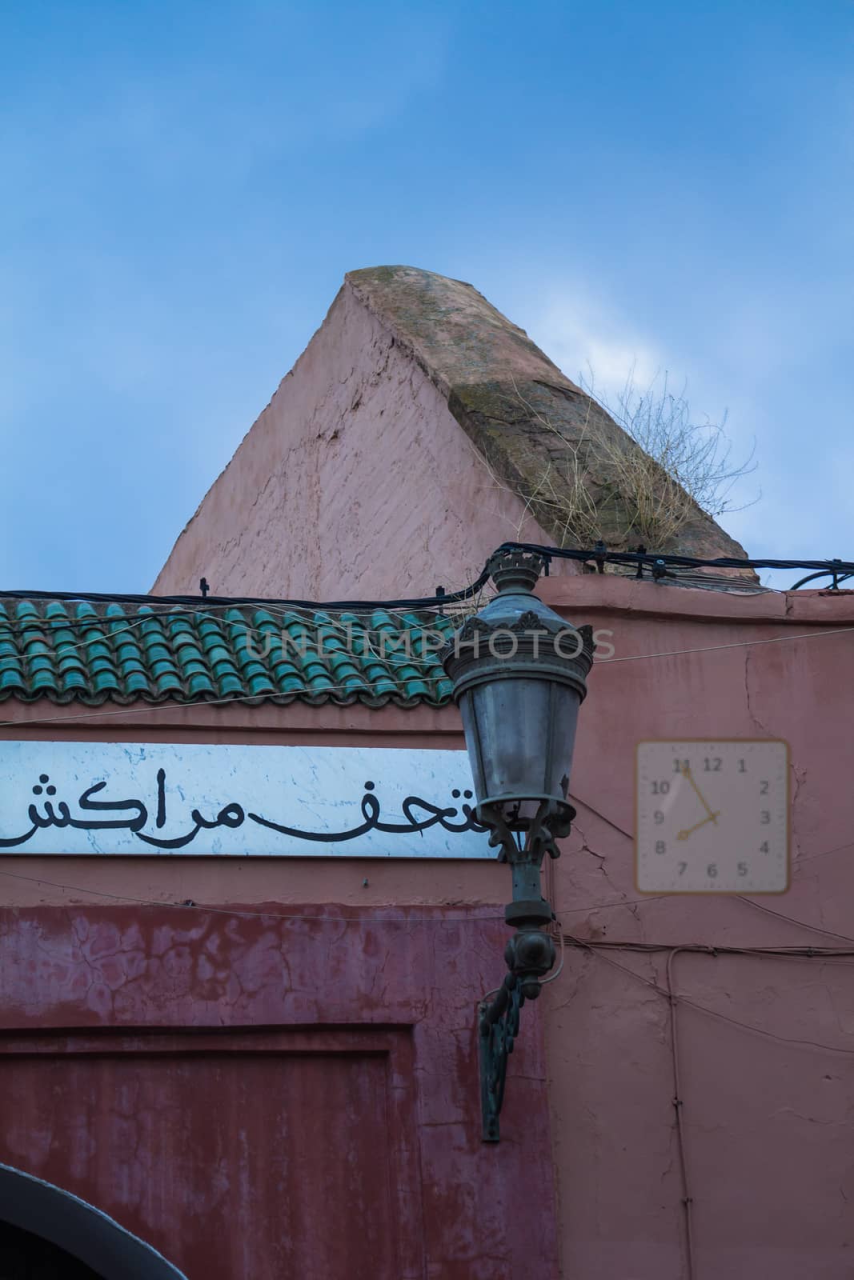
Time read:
**7:55**
